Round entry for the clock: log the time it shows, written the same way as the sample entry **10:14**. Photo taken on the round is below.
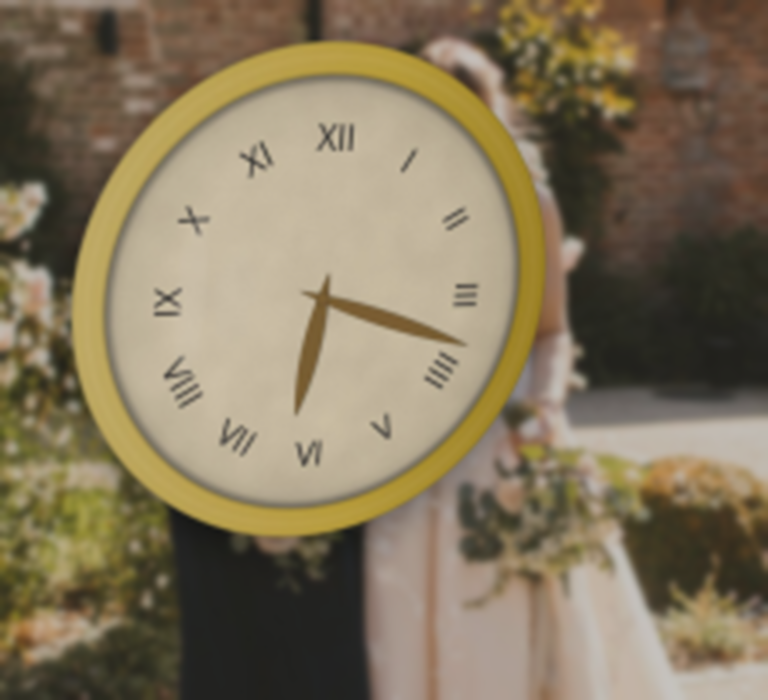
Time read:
**6:18**
